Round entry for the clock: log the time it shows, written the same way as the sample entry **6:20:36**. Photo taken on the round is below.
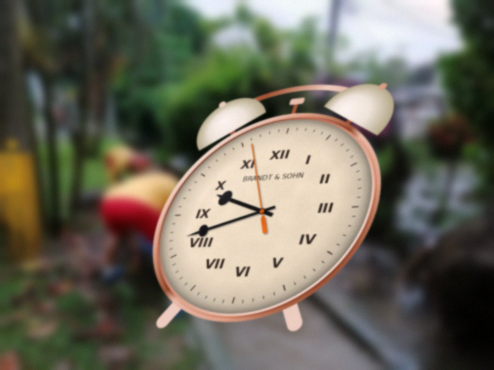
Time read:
**9:41:56**
